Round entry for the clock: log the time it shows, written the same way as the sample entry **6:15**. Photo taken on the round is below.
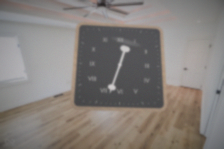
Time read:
**12:33**
